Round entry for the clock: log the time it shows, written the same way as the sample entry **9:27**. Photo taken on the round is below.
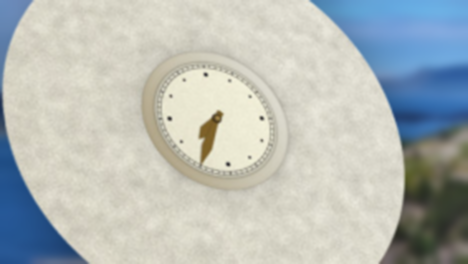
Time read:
**7:35**
